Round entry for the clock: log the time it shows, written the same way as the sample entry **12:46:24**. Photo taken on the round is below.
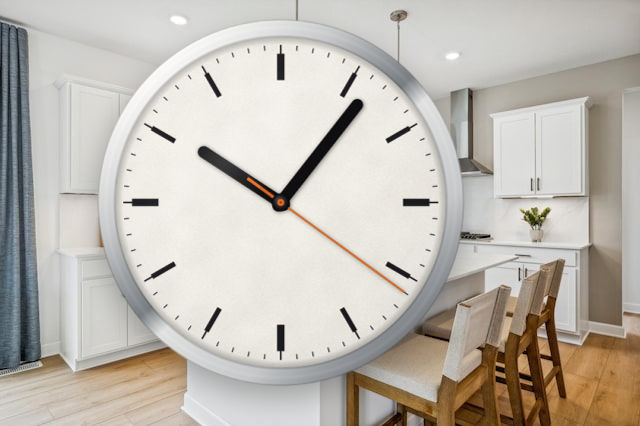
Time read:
**10:06:21**
